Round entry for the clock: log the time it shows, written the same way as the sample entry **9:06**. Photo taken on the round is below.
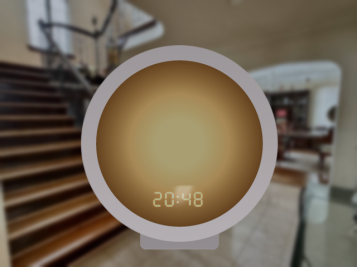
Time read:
**20:48**
